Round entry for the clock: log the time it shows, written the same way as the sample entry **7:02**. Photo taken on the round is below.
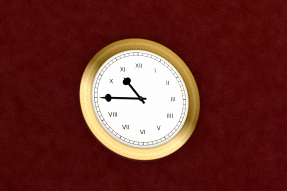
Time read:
**10:45**
